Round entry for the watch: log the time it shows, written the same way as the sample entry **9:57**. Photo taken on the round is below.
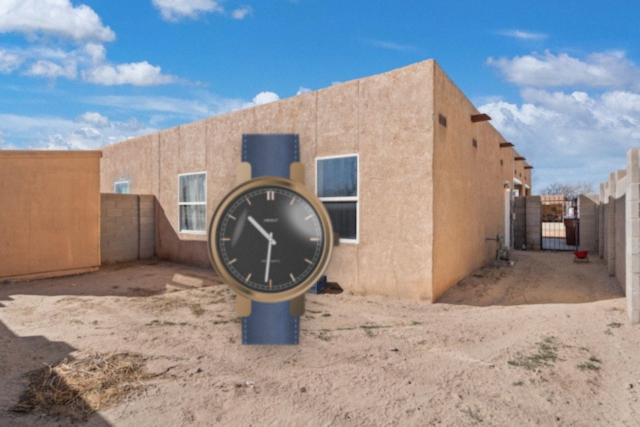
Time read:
**10:31**
